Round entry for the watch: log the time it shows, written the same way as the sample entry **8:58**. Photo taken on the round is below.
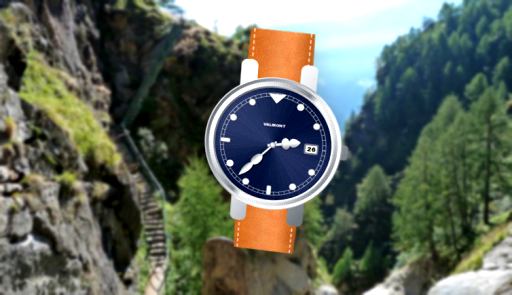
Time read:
**2:37**
